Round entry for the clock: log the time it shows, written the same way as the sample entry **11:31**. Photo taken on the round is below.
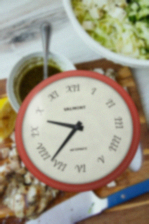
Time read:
**9:37**
